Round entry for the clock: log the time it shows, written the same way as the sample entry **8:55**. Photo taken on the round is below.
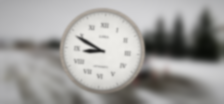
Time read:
**8:49**
